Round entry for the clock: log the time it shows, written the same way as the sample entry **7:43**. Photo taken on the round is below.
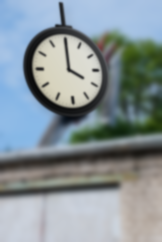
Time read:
**4:00**
